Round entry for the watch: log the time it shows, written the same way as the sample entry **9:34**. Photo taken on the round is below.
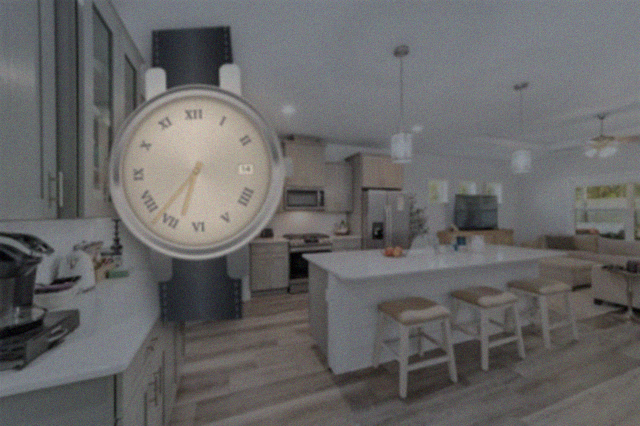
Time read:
**6:37**
